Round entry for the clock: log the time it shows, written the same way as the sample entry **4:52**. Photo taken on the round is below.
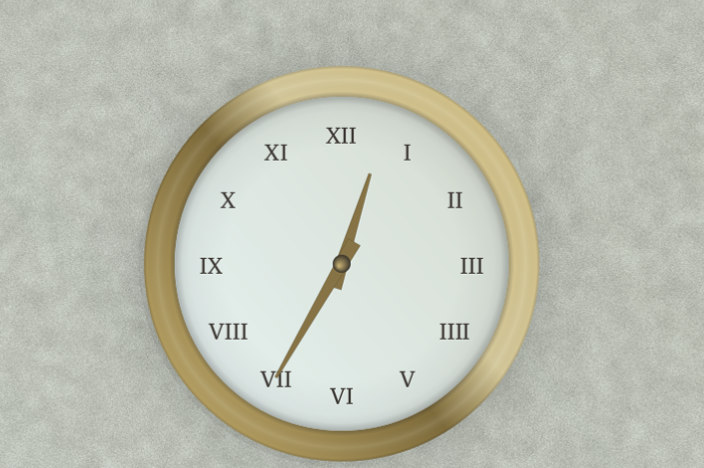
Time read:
**12:35**
